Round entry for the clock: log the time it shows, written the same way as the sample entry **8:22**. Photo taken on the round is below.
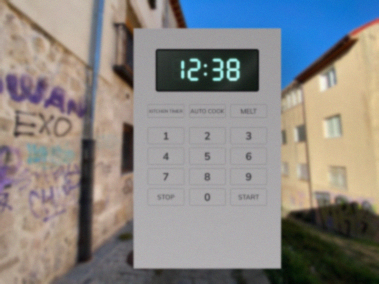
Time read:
**12:38**
